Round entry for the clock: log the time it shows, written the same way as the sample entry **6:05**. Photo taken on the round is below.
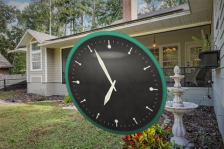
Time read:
**6:56**
